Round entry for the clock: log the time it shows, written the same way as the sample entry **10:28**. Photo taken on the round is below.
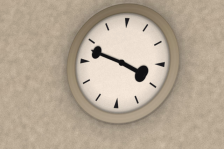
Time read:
**3:48**
